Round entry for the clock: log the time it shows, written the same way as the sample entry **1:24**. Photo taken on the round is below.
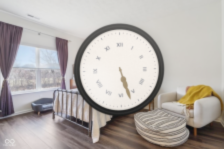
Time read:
**5:27**
